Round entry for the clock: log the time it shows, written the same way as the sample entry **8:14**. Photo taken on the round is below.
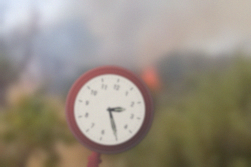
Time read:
**2:25**
